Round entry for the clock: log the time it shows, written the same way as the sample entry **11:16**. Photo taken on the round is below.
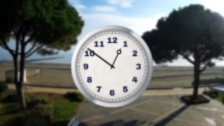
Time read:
**12:51**
